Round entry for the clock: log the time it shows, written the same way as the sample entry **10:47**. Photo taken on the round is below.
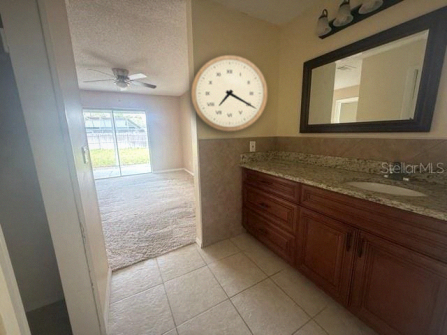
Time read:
**7:20**
